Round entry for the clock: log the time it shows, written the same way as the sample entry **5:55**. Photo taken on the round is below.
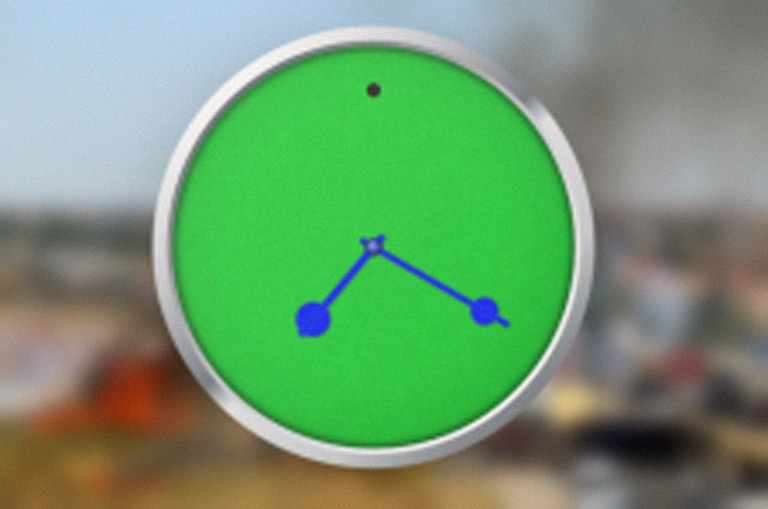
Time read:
**7:20**
